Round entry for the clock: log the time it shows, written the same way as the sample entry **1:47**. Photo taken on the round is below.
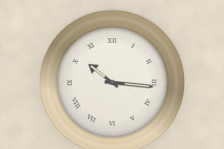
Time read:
**10:16**
